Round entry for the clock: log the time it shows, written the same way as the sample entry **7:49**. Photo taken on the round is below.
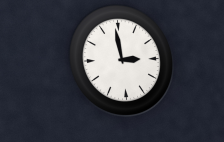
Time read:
**2:59**
